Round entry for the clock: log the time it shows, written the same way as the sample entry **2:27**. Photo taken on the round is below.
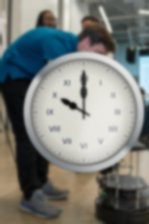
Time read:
**10:00**
